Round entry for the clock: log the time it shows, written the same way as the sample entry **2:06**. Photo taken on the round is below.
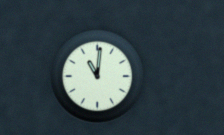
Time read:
**11:01**
